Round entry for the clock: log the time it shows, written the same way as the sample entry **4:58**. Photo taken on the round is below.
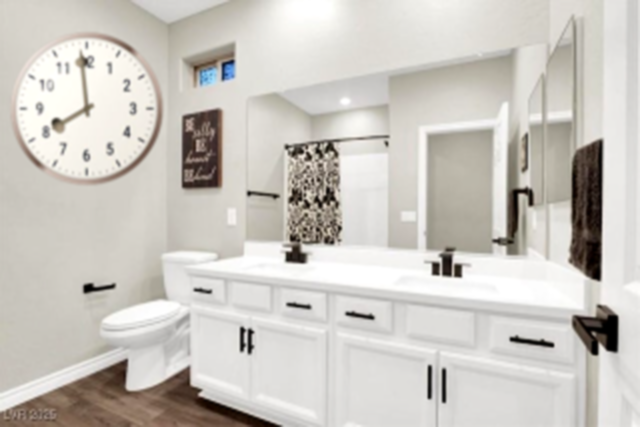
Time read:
**7:59**
